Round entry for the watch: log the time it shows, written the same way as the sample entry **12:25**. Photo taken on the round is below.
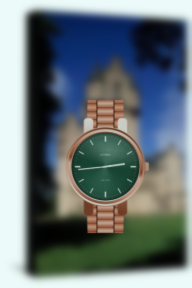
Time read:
**2:44**
